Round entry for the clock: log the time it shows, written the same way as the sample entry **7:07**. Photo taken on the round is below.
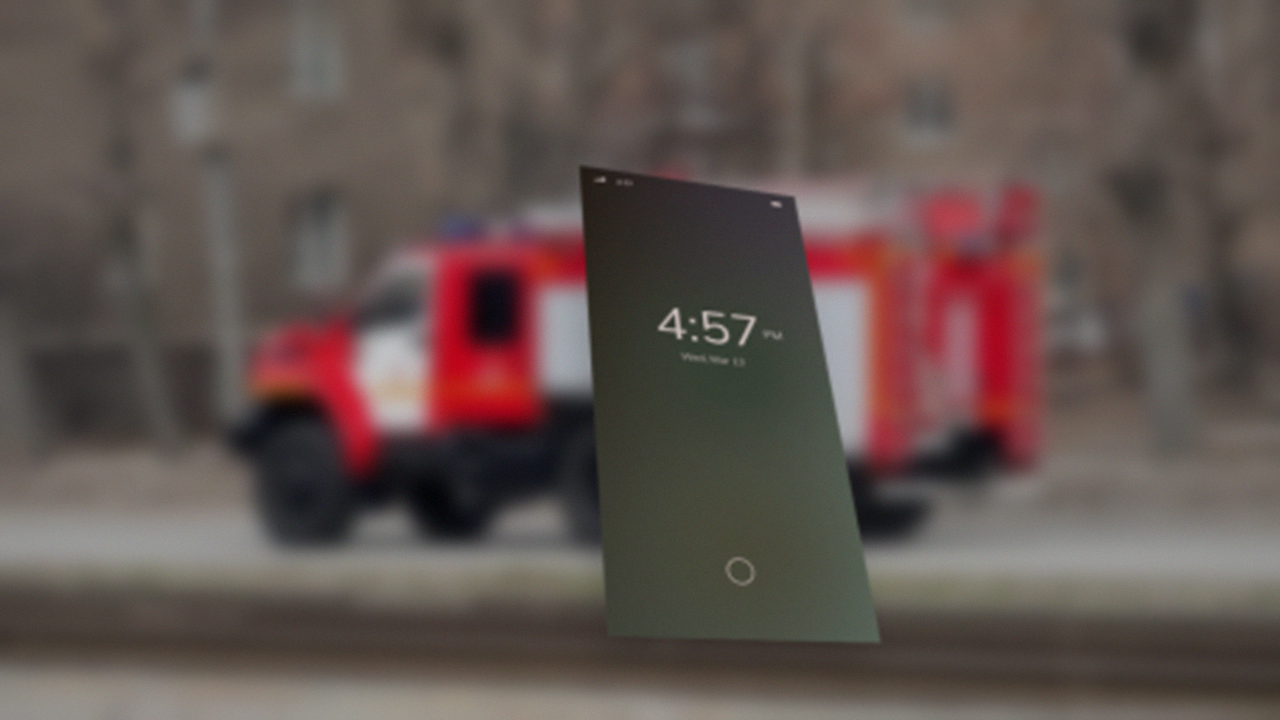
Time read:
**4:57**
